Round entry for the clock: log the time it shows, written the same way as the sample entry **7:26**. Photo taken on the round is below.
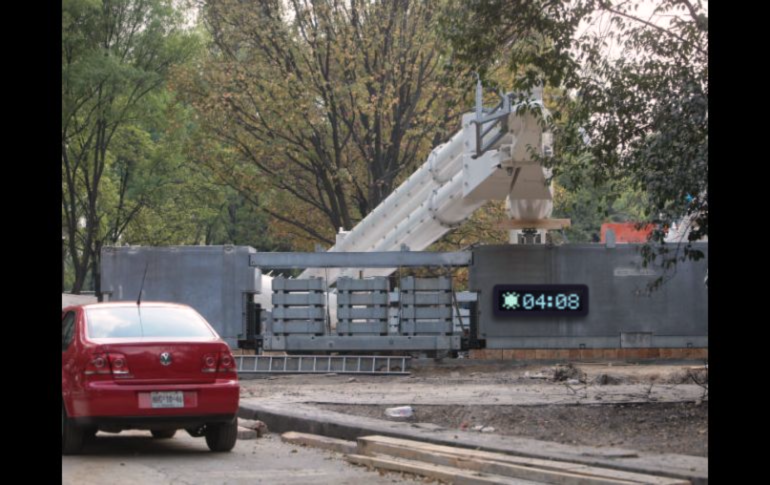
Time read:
**4:08**
